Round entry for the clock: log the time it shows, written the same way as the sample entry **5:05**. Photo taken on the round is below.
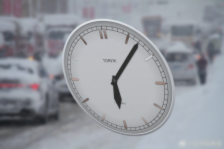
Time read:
**6:07**
